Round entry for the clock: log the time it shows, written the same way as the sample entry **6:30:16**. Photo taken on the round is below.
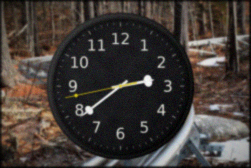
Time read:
**2:38:43**
